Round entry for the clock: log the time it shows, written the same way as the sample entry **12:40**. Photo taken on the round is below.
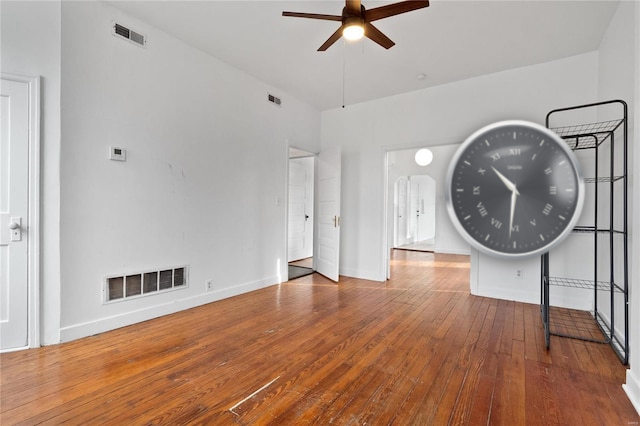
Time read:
**10:31**
